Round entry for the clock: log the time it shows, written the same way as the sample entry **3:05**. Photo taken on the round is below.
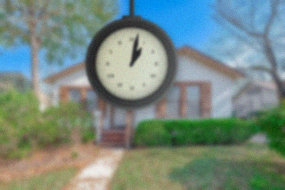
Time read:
**1:02**
